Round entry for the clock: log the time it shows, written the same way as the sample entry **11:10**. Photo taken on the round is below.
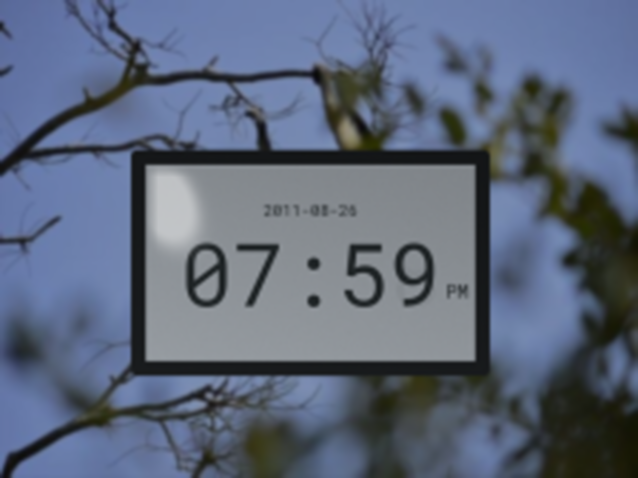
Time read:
**7:59**
